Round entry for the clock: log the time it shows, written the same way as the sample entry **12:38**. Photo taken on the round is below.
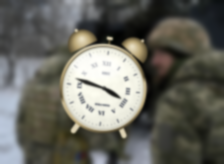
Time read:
**3:47**
